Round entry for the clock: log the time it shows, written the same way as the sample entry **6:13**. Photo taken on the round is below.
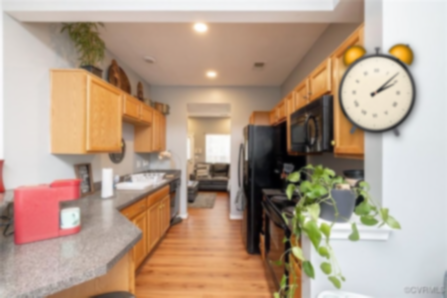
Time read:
**2:08**
